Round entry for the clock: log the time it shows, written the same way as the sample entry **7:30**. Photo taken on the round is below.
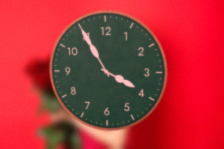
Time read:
**3:55**
